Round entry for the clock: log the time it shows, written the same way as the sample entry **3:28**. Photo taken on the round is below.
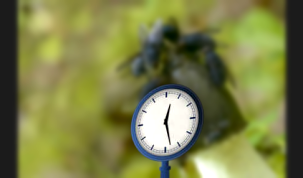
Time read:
**12:28**
